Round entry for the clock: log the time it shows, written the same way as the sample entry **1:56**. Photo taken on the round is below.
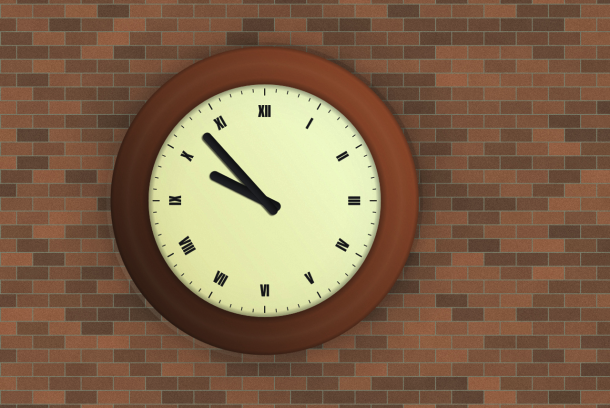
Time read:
**9:53**
